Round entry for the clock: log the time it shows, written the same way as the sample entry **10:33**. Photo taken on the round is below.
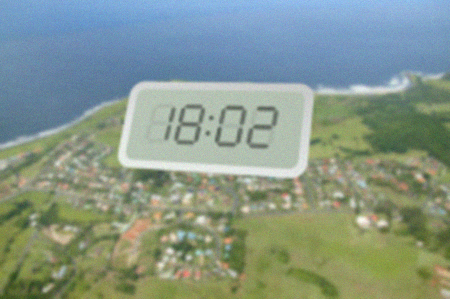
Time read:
**18:02**
